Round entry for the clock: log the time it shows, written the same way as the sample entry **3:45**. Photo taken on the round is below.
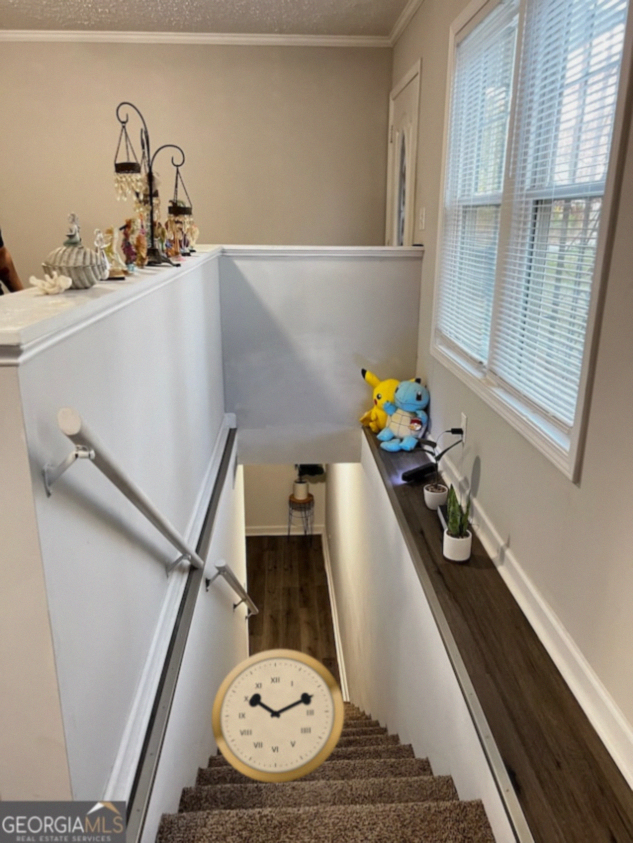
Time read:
**10:11**
